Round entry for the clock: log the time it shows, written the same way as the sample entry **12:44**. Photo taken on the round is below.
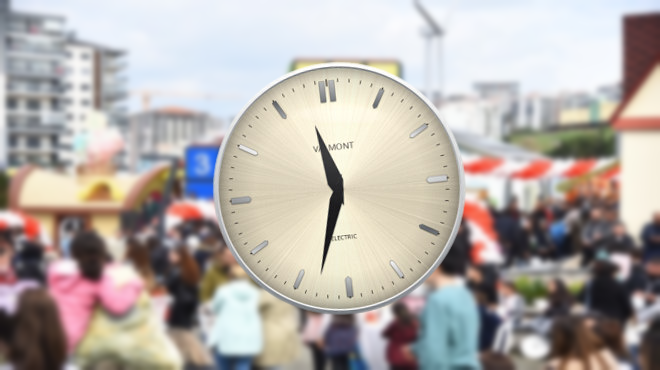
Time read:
**11:33**
